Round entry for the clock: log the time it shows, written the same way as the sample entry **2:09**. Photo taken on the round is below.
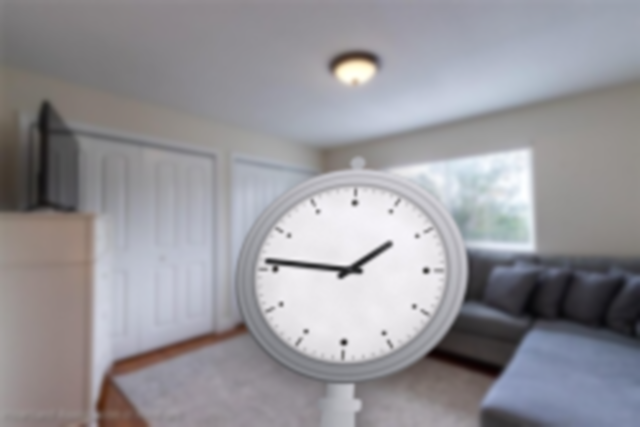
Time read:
**1:46**
